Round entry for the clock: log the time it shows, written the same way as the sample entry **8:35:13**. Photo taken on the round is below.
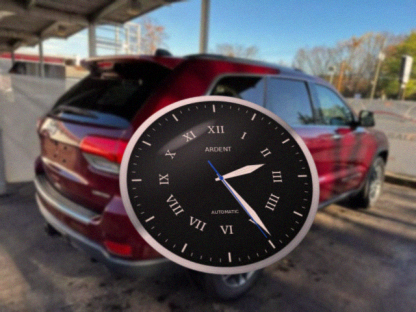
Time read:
**2:24:25**
